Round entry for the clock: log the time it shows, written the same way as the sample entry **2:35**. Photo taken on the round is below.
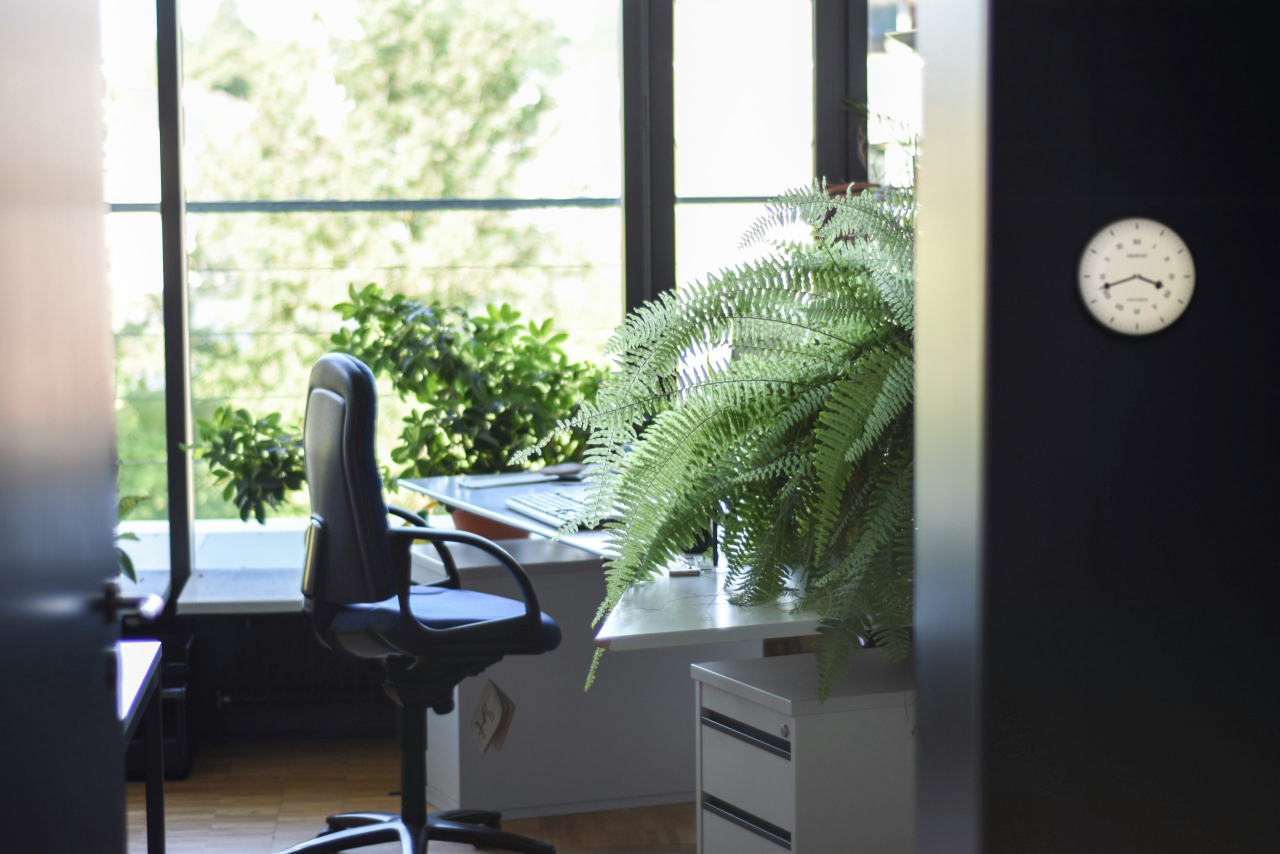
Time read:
**3:42**
